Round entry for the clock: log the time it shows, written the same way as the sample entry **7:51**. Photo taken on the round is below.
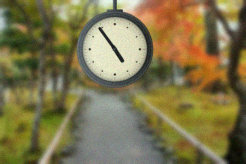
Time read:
**4:54**
